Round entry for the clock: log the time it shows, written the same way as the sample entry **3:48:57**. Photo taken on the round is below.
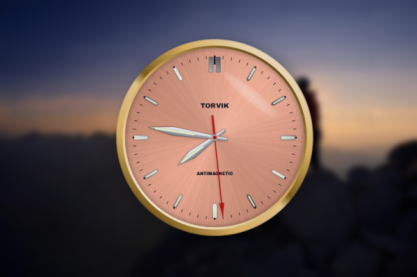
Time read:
**7:46:29**
